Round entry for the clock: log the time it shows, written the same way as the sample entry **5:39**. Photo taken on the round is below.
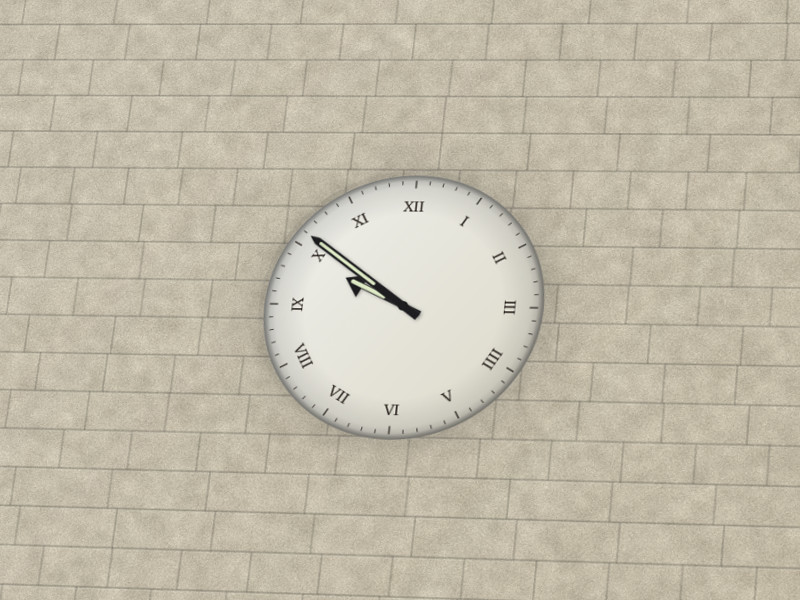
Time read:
**9:51**
